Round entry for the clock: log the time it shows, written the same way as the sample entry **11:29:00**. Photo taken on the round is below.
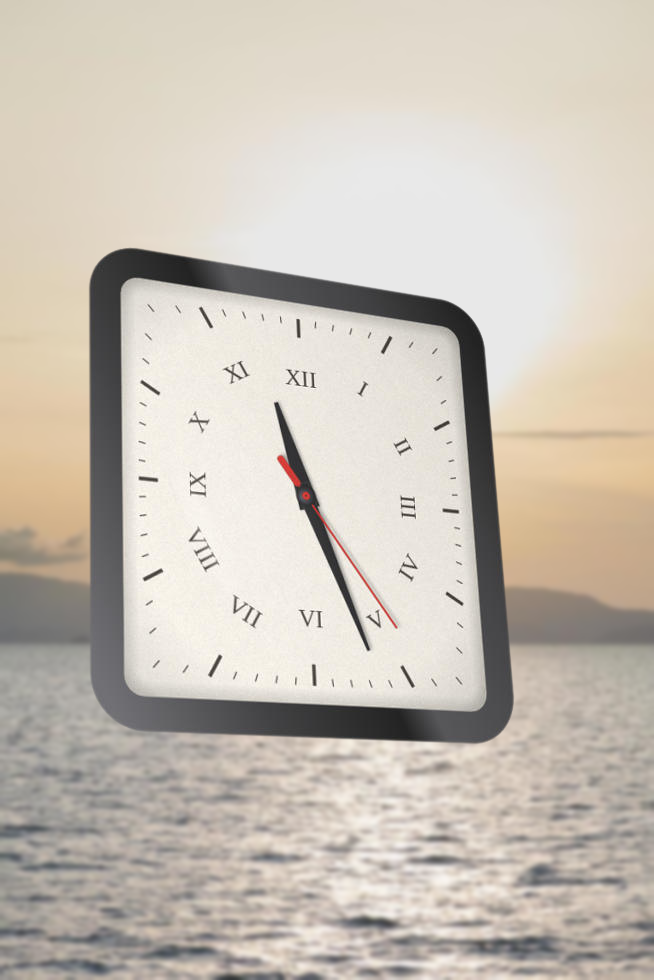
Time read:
**11:26:24**
